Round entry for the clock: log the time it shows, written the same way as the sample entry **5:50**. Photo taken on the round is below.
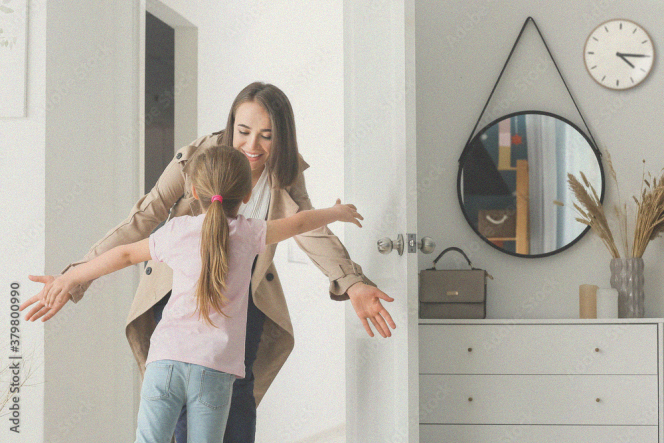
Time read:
**4:15**
